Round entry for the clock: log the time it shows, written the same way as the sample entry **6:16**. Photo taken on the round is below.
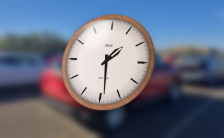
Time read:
**1:29**
